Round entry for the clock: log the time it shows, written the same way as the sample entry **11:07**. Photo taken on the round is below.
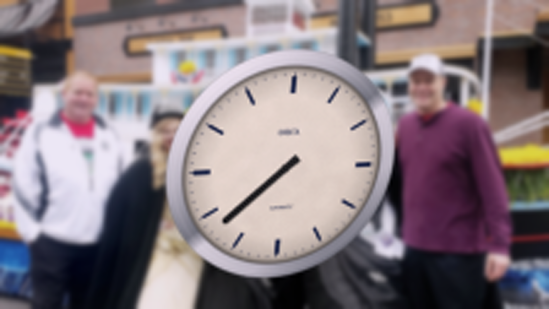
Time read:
**7:38**
